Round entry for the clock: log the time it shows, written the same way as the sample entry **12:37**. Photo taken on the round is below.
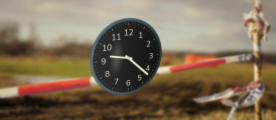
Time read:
**9:22**
